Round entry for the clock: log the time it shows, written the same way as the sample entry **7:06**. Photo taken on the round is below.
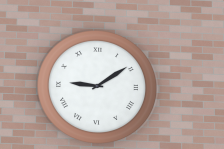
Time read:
**9:09**
